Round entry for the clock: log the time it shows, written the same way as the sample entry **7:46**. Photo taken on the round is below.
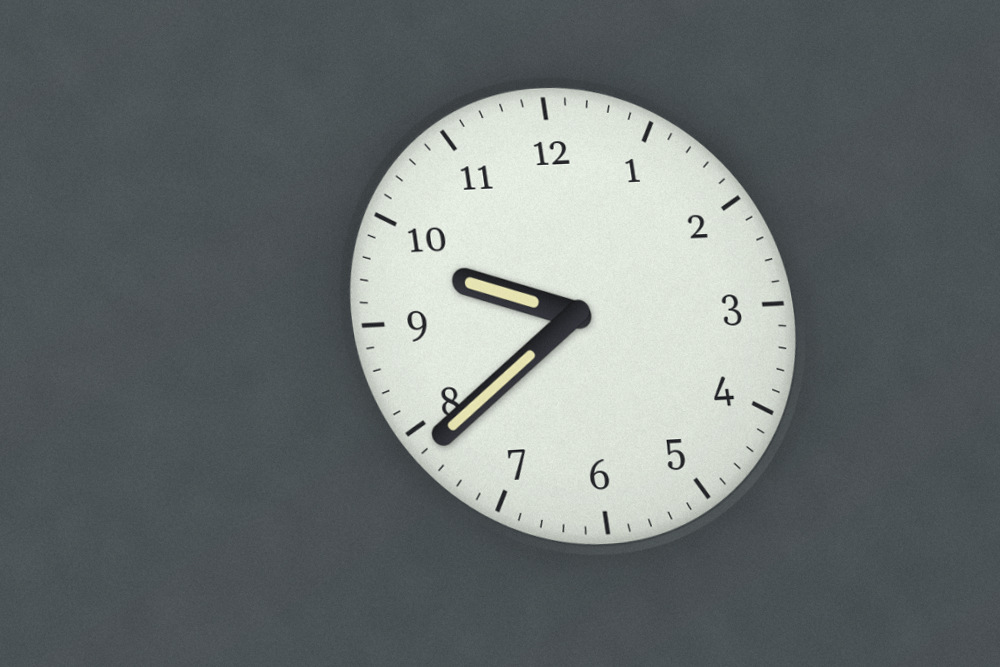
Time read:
**9:39**
